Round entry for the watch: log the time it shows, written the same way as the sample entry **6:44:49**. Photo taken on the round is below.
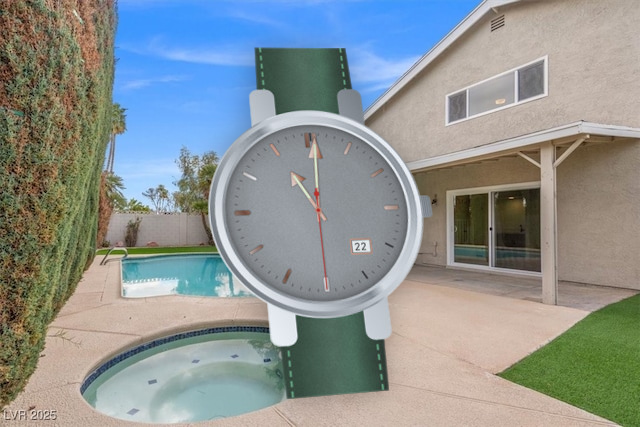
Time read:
**11:00:30**
